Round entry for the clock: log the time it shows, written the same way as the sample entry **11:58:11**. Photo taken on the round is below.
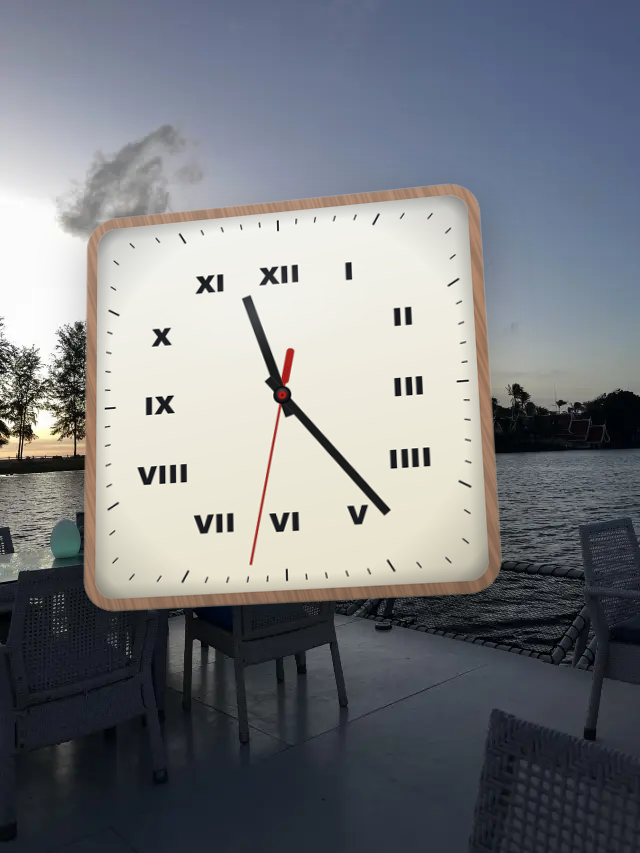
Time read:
**11:23:32**
